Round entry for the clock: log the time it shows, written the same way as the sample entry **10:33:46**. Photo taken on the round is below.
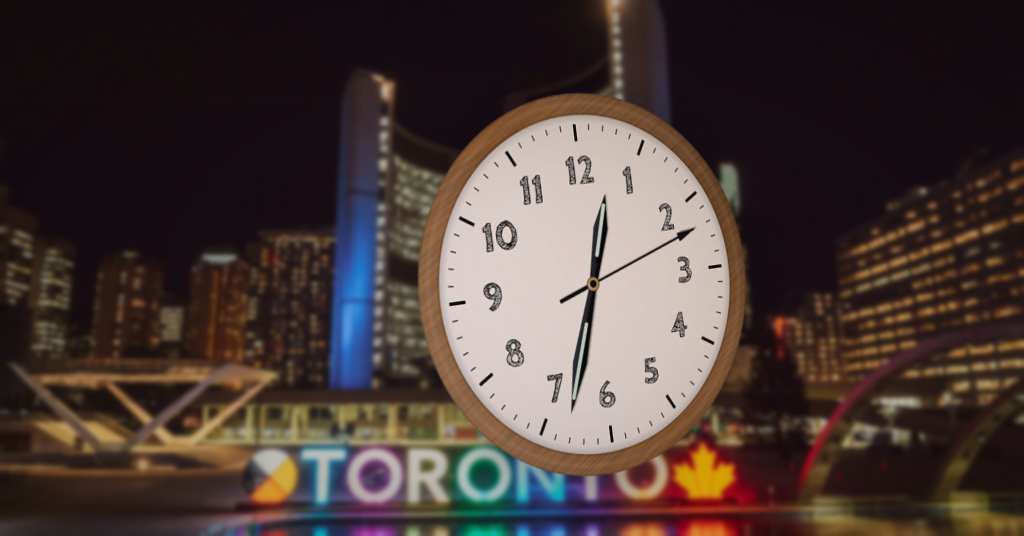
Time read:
**12:33:12**
